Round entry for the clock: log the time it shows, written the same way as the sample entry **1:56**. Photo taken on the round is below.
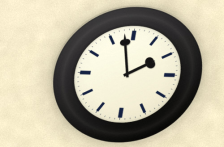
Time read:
**1:58**
